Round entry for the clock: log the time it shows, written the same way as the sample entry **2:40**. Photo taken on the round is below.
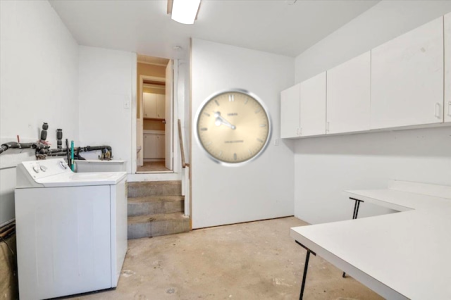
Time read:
**9:52**
